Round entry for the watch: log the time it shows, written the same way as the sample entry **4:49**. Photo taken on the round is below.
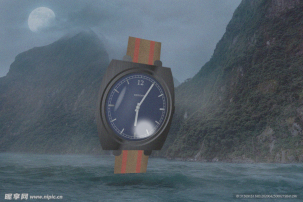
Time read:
**6:05**
